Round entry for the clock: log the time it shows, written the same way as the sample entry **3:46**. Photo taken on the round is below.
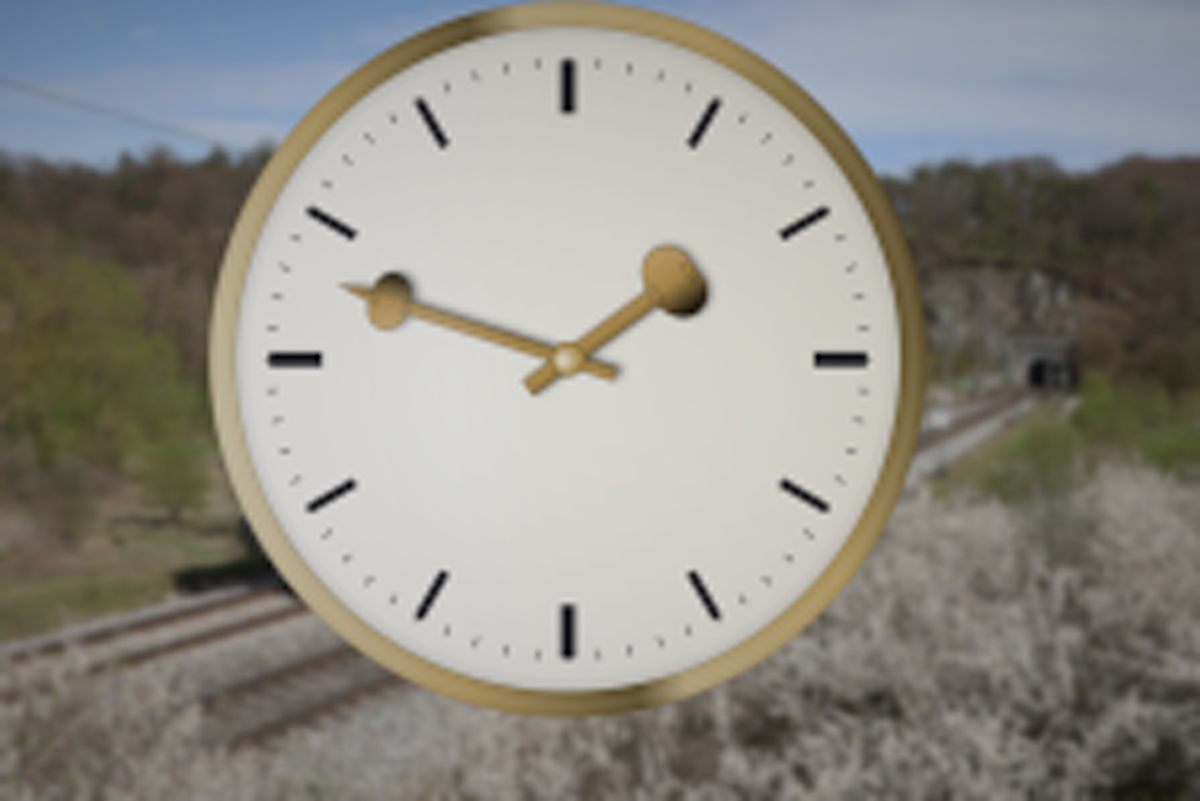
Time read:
**1:48**
